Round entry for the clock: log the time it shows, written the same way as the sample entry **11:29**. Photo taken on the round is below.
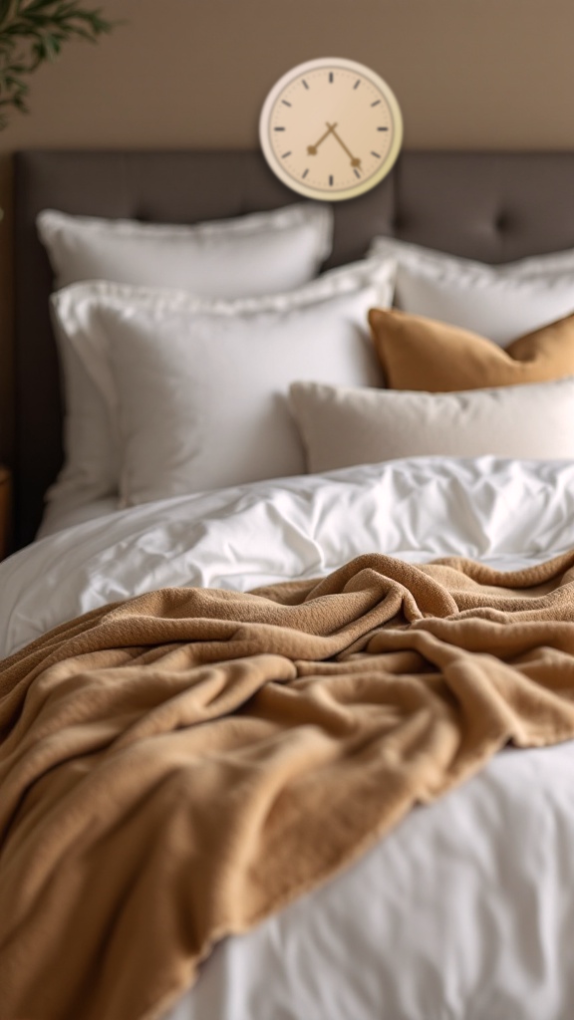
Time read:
**7:24**
